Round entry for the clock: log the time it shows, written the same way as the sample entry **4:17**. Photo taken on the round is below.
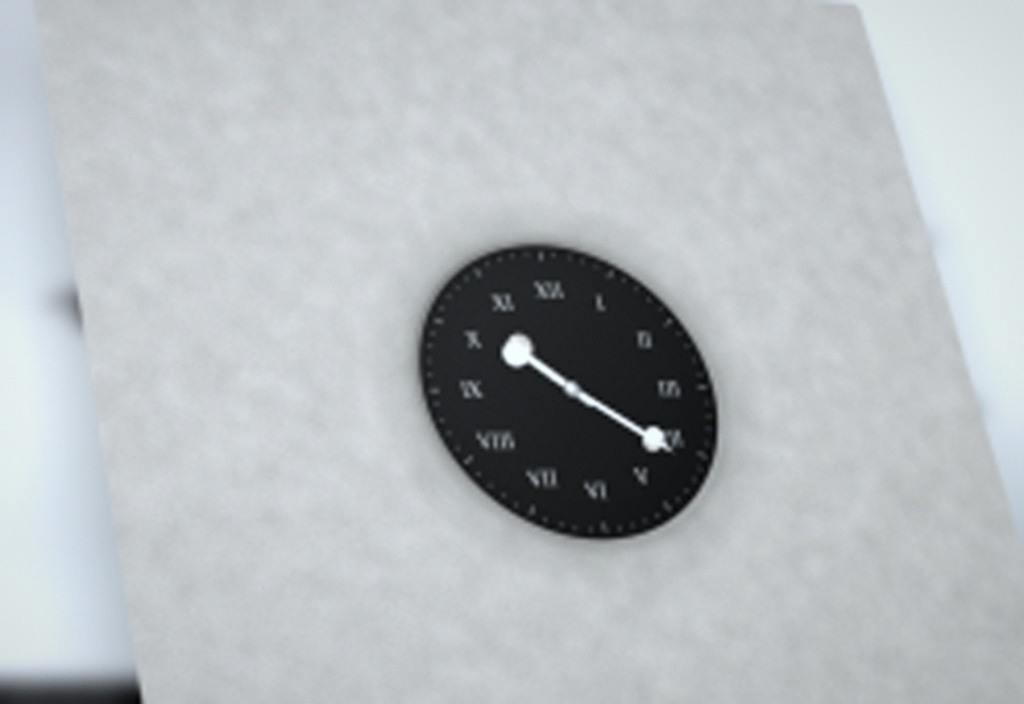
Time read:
**10:21**
